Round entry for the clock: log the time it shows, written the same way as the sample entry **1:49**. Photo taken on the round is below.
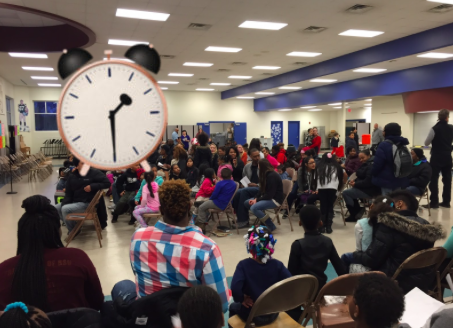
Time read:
**1:30**
